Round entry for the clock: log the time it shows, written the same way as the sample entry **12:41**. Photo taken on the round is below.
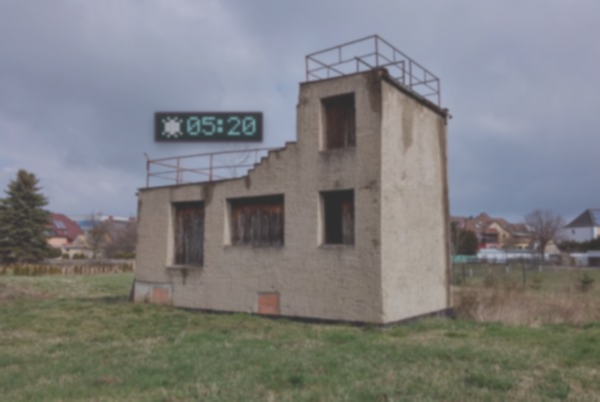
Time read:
**5:20**
